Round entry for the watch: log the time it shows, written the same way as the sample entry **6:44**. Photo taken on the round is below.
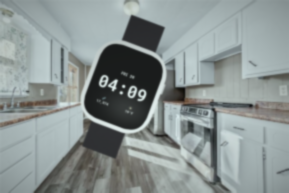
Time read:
**4:09**
